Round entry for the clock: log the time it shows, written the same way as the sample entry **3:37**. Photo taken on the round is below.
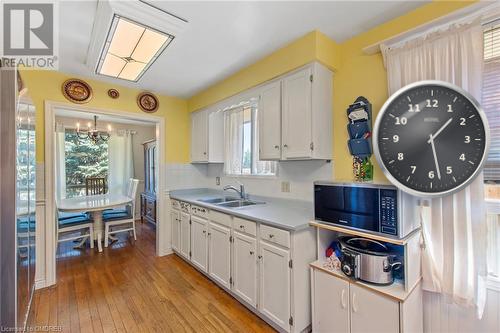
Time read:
**1:28**
